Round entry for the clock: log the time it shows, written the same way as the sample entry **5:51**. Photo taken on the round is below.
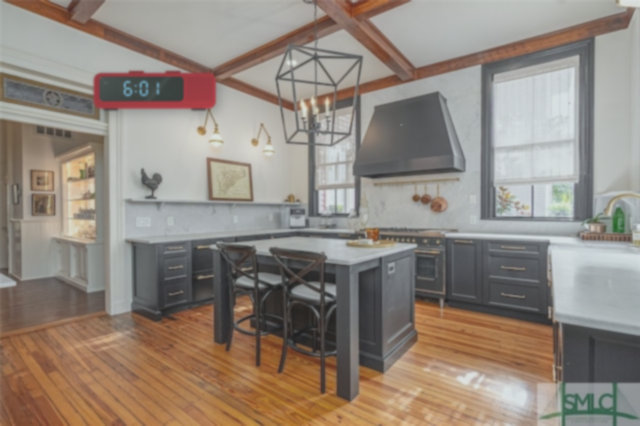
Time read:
**6:01**
